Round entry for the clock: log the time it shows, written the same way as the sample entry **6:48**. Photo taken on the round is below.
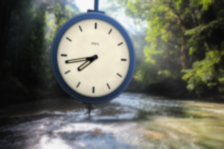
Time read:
**7:43**
